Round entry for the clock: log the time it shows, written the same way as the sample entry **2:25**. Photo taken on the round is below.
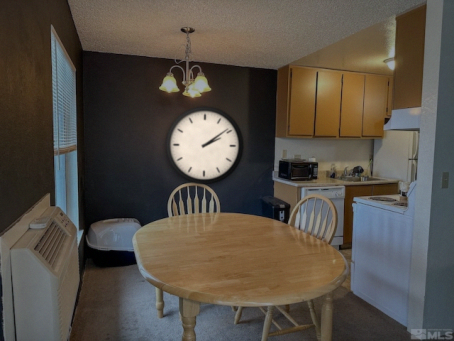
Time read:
**2:09**
